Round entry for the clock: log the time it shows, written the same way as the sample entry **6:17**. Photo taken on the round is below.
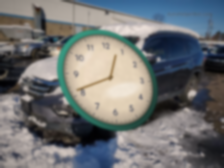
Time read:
**12:41**
